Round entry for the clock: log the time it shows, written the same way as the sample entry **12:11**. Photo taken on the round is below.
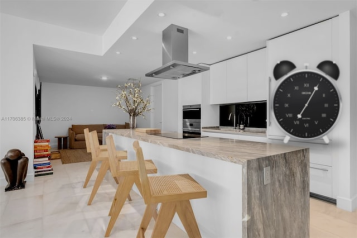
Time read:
**7:05**
